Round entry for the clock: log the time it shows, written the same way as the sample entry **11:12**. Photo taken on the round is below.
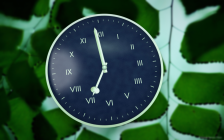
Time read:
**6:59**
